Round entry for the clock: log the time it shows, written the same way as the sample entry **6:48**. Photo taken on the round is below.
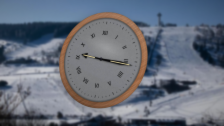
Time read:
**9:16**
